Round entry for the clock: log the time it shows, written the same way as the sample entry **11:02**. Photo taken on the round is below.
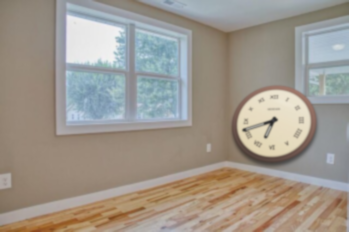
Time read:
**6:42**
